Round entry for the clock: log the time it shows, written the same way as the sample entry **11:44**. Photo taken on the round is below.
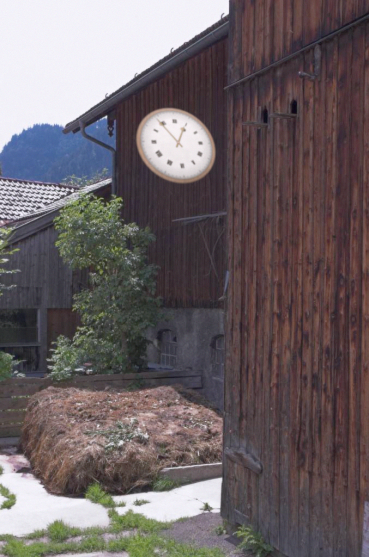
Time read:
**12:54**
